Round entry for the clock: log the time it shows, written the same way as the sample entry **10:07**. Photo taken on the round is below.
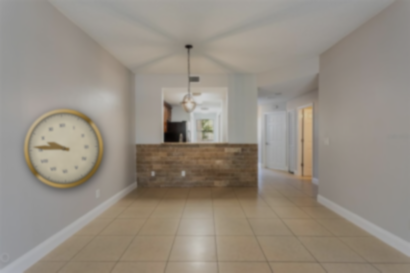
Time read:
**9:46**
